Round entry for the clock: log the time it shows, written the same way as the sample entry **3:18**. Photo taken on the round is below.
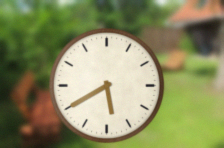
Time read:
**5:40**
